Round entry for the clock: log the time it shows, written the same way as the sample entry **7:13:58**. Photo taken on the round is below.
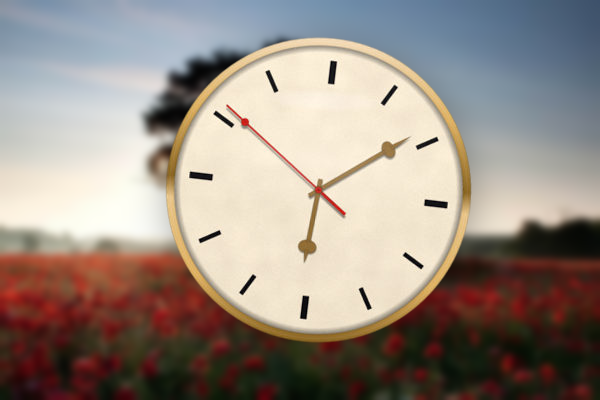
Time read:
**6:08:51**
